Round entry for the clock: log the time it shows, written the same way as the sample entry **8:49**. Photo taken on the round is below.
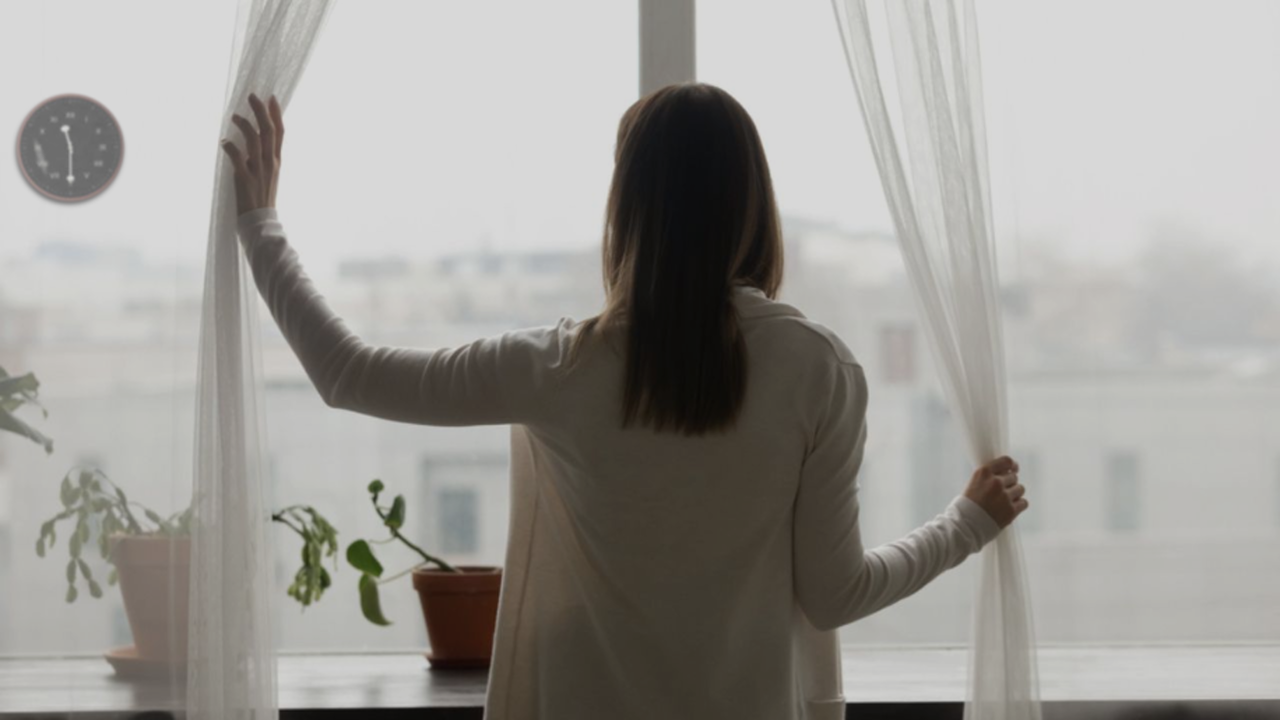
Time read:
**11:30**
